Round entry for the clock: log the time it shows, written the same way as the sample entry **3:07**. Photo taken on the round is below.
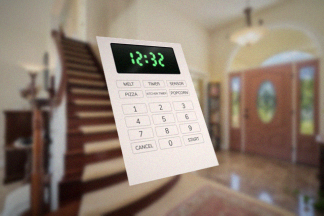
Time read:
**12:32**
